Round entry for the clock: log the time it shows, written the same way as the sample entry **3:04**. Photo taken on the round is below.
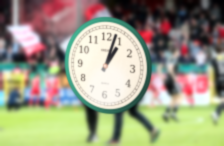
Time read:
**1:03**
